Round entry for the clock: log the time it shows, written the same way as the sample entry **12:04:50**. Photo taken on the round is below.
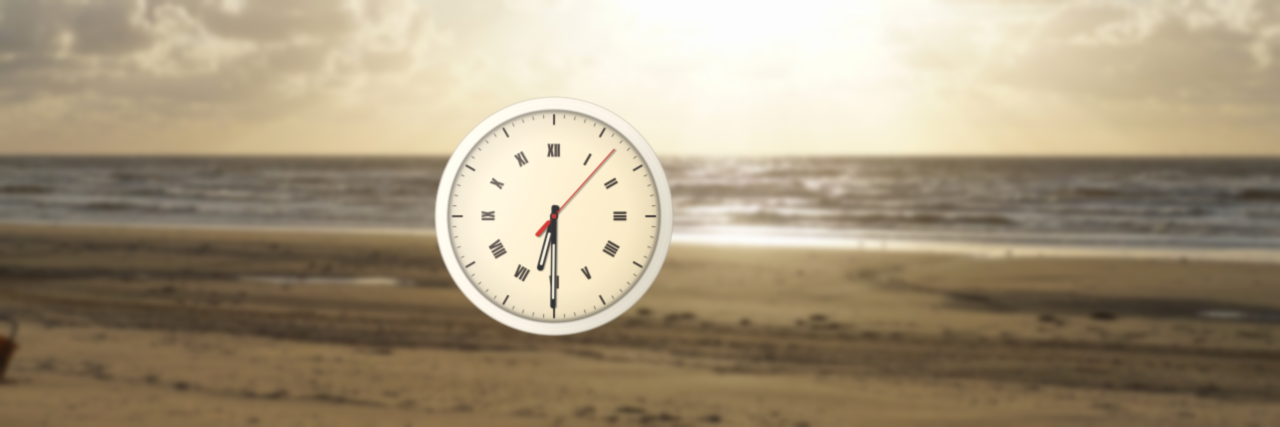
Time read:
**6:30:07**
